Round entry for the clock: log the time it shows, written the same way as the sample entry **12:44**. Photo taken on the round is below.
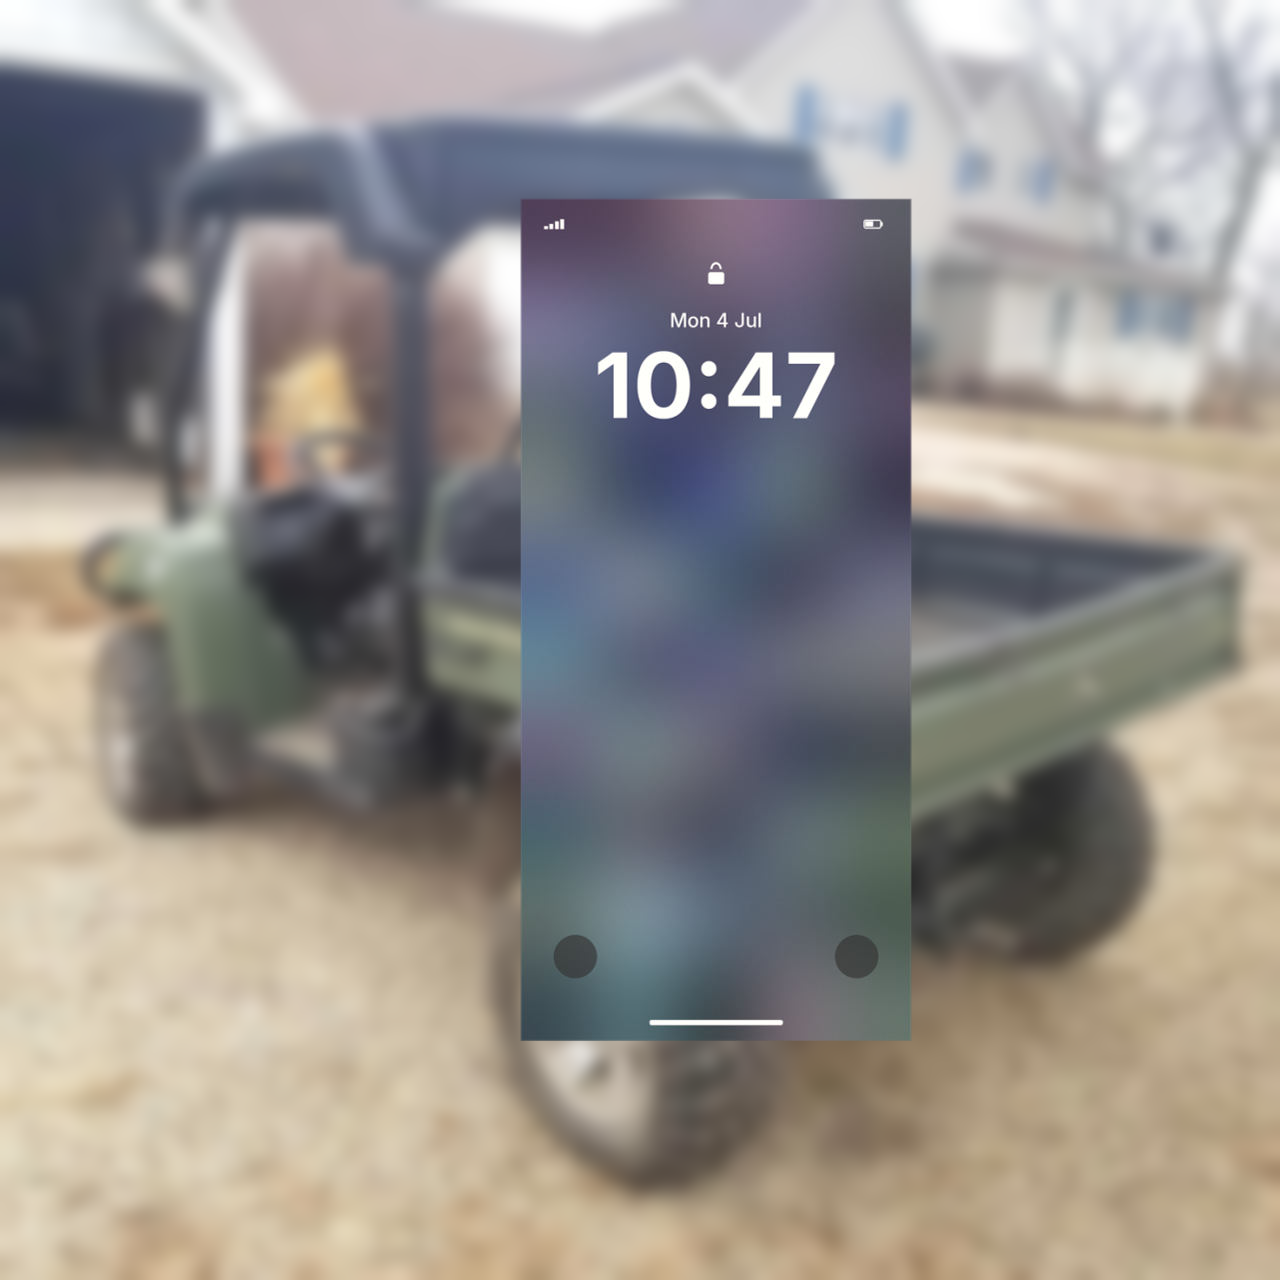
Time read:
**10:47**
